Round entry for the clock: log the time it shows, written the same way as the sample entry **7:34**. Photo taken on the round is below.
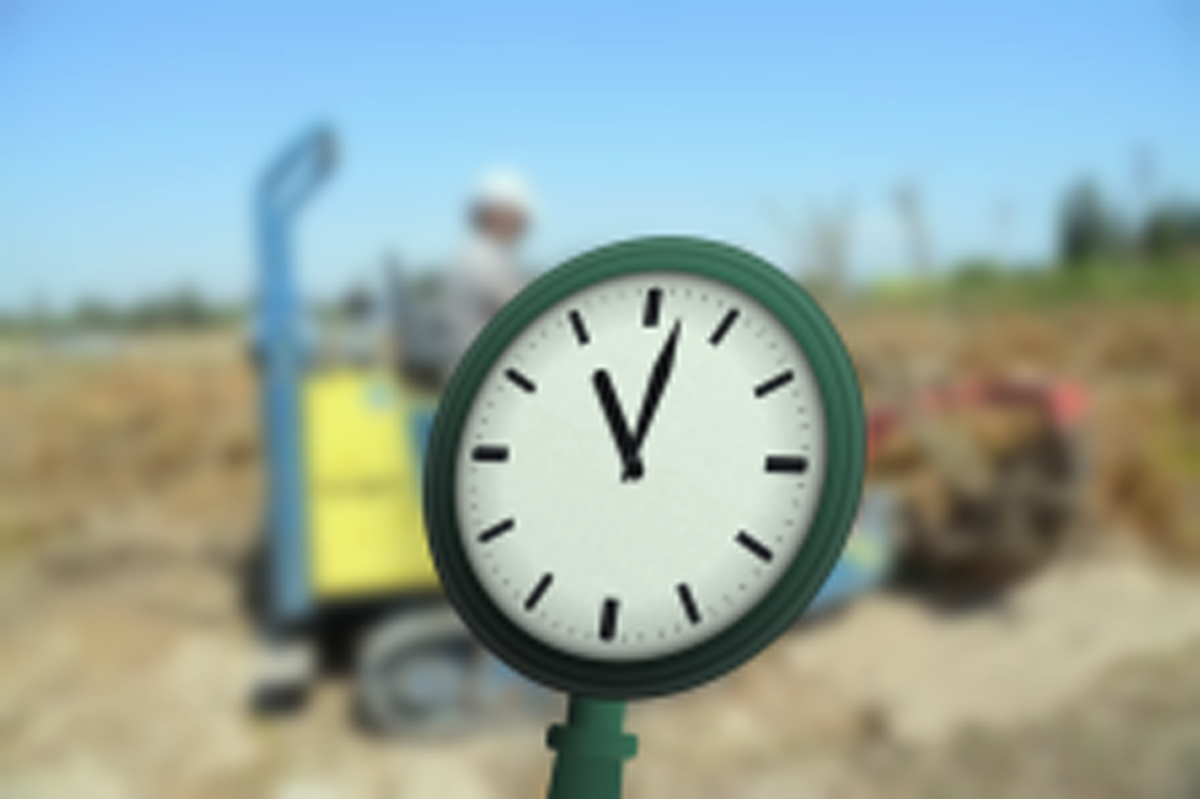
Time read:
**11:02**
